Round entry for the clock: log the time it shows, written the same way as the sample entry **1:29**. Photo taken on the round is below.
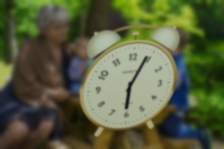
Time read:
**6:04**
